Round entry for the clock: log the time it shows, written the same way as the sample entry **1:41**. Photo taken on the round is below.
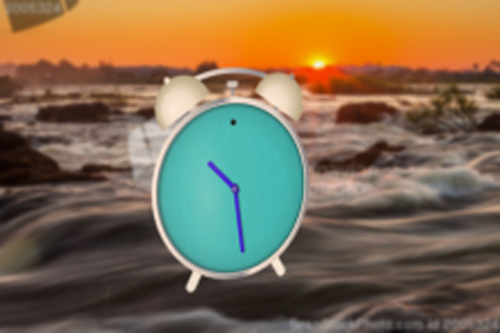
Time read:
**10:29**
